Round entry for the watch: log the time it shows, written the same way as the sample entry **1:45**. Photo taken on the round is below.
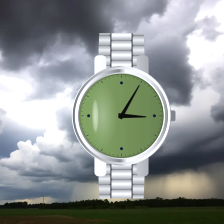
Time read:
**3:05**
